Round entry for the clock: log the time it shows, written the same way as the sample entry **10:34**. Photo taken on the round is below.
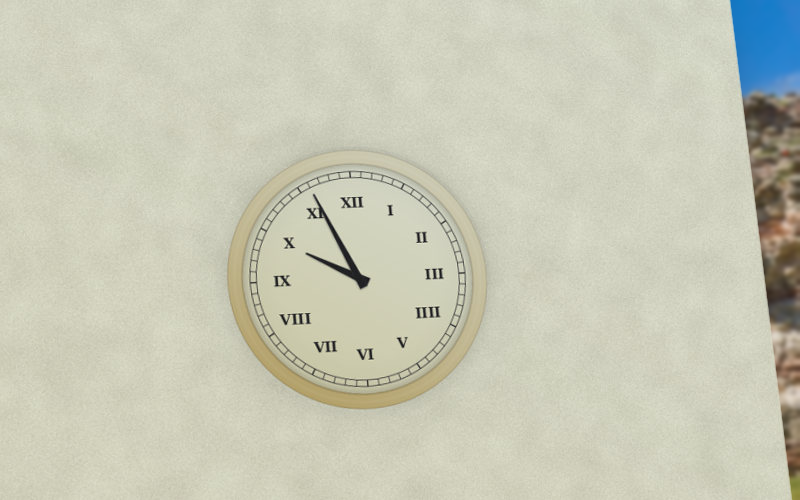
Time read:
**9:56**
